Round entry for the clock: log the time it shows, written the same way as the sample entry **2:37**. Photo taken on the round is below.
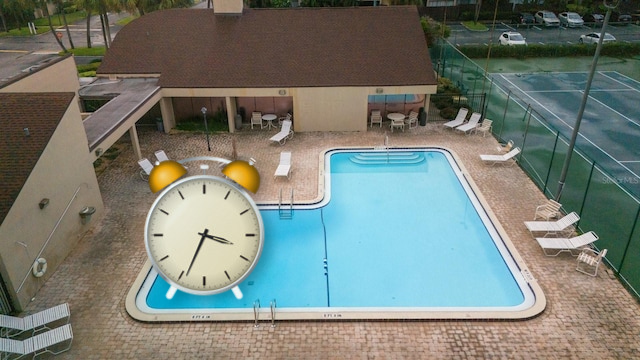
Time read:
**3:34**
